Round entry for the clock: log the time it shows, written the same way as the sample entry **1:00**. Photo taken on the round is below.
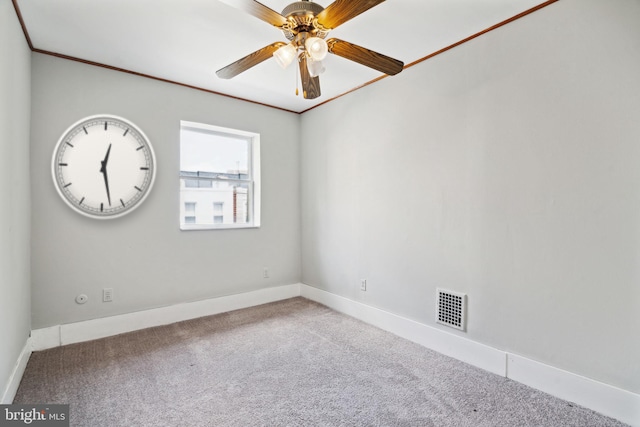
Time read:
**12:28**
